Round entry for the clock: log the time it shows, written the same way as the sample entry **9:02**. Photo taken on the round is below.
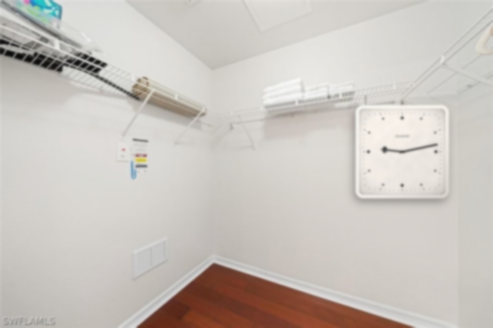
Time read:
**9:13**
